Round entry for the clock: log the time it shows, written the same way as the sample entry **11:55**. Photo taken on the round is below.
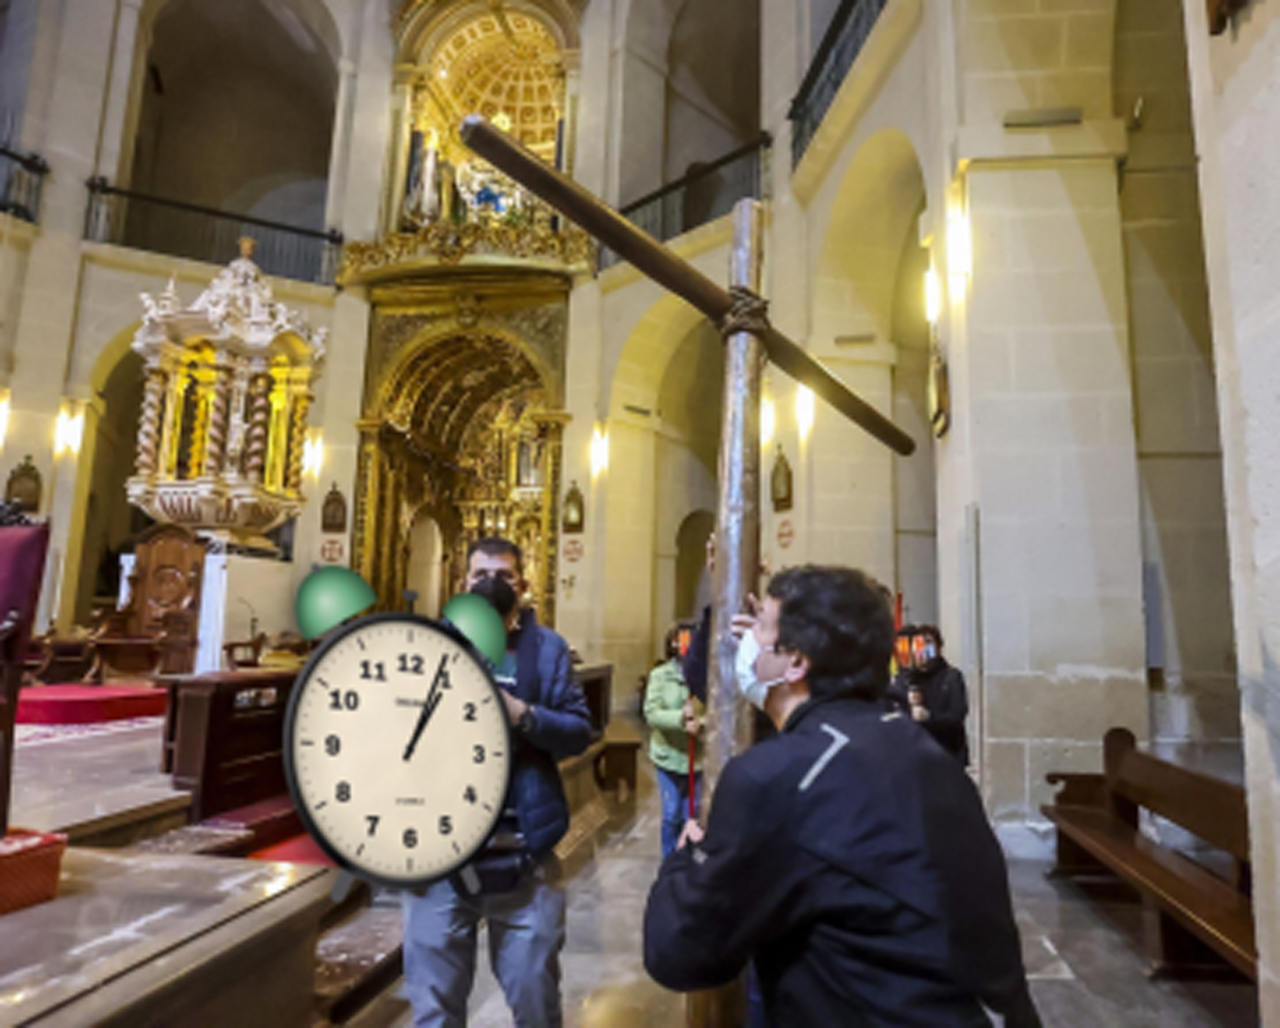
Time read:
**1:04**
